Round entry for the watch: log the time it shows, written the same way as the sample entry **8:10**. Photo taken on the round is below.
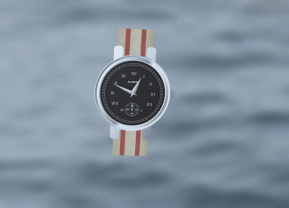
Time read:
**12:49**
